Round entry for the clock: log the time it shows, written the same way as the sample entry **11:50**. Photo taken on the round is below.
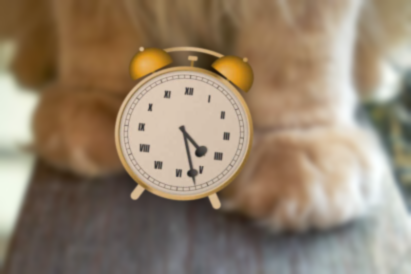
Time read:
**4:27**
